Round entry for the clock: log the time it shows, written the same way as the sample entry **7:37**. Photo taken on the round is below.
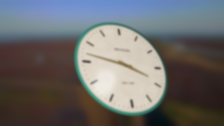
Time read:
**3:47**
